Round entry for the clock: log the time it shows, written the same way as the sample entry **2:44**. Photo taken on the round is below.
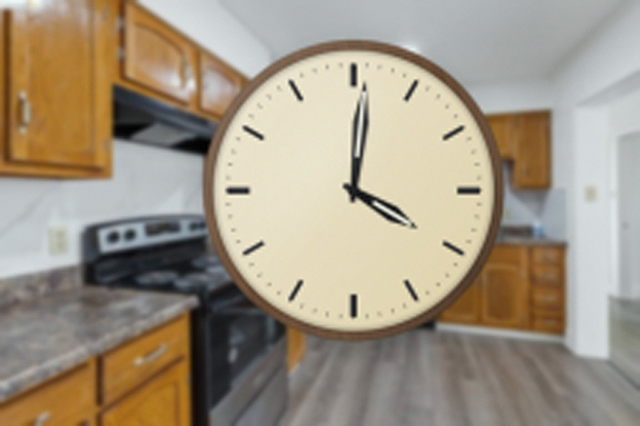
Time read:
**4:01**
